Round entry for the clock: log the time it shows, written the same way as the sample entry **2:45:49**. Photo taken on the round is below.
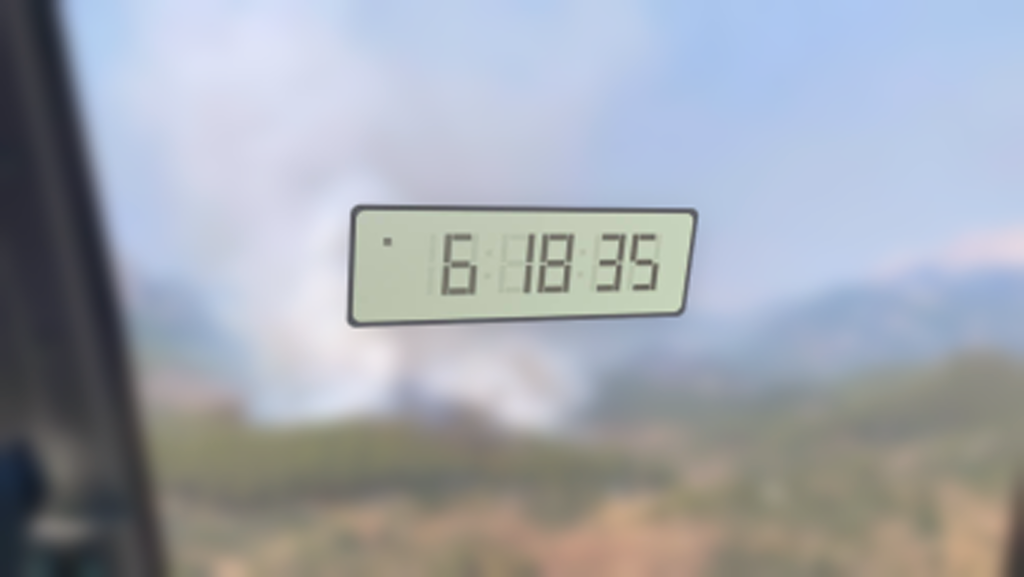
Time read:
**6:18:35**
